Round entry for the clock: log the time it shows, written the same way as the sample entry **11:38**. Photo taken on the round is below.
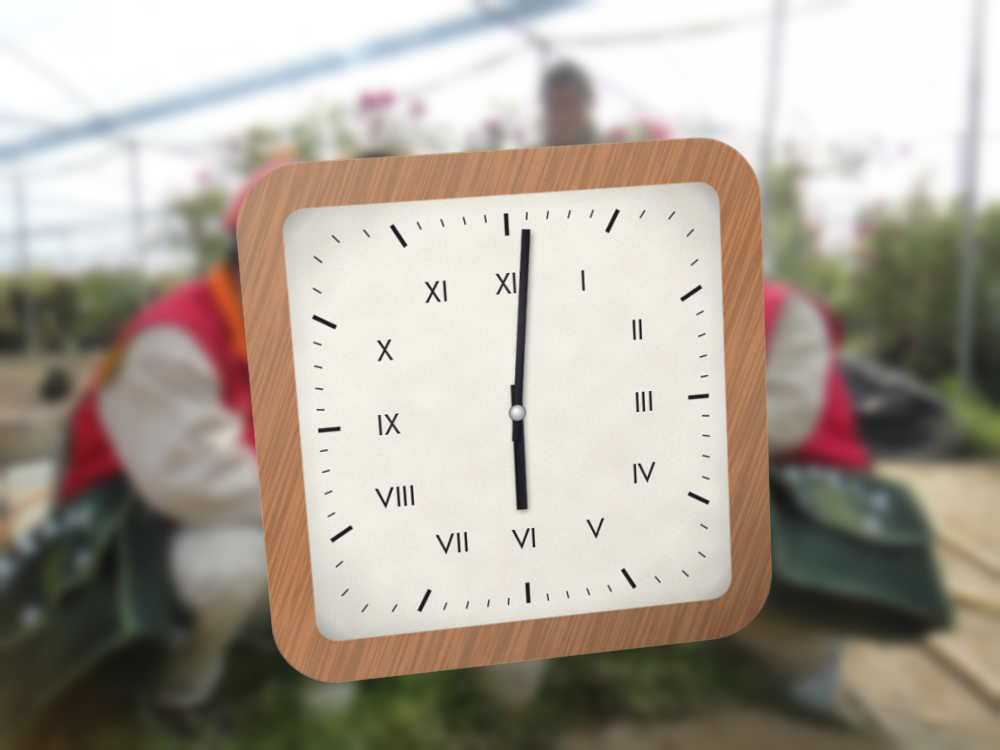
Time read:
**6:01**
